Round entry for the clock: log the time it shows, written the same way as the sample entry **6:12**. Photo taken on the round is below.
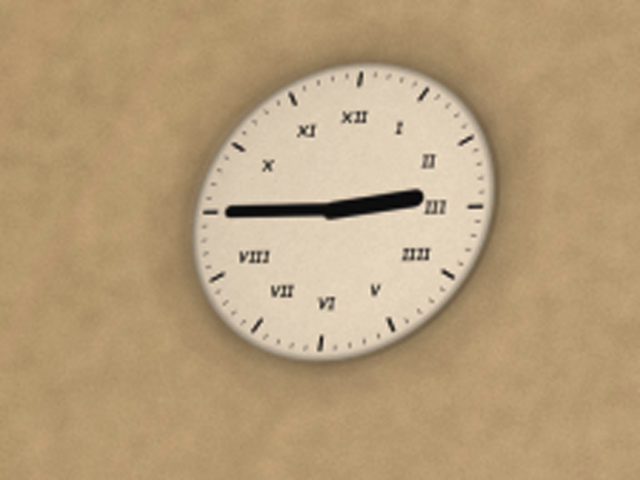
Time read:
**2:45**
